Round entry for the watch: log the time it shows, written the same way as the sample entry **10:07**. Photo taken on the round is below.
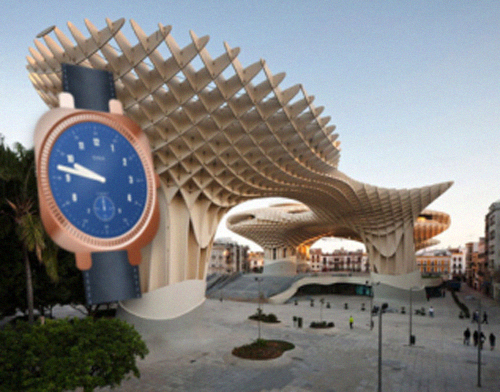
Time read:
**9:47**
